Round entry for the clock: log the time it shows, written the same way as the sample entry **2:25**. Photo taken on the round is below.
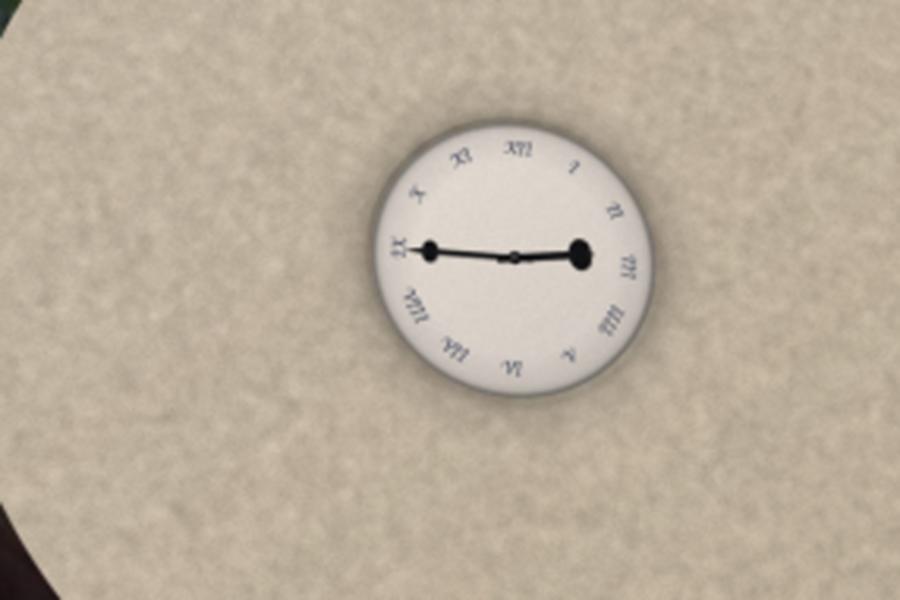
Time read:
**2:45**
